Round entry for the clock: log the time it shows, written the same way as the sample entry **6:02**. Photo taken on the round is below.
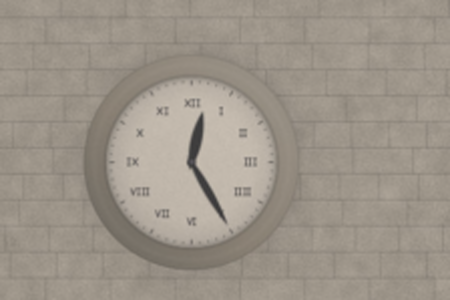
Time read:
**12:25**
